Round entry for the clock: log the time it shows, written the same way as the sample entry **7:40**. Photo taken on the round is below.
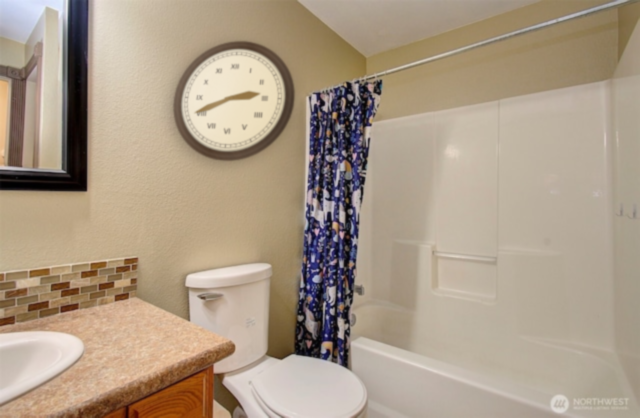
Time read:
**2:41**
